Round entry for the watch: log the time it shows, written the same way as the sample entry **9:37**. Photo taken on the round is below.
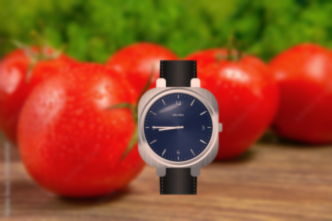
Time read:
**8:45**
